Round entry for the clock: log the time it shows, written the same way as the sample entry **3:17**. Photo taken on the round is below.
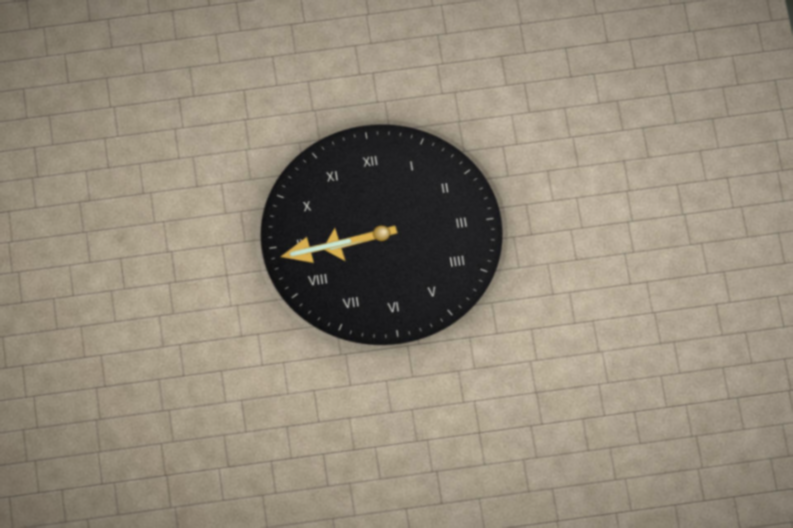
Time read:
**8:44**
